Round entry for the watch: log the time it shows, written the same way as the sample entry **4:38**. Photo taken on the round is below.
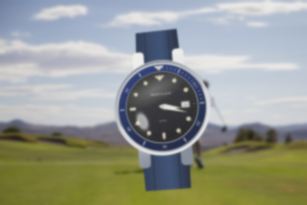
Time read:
**3:18**
